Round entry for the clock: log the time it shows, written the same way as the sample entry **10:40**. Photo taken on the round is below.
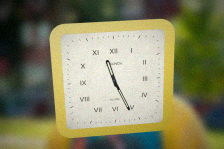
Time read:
**11:26**
